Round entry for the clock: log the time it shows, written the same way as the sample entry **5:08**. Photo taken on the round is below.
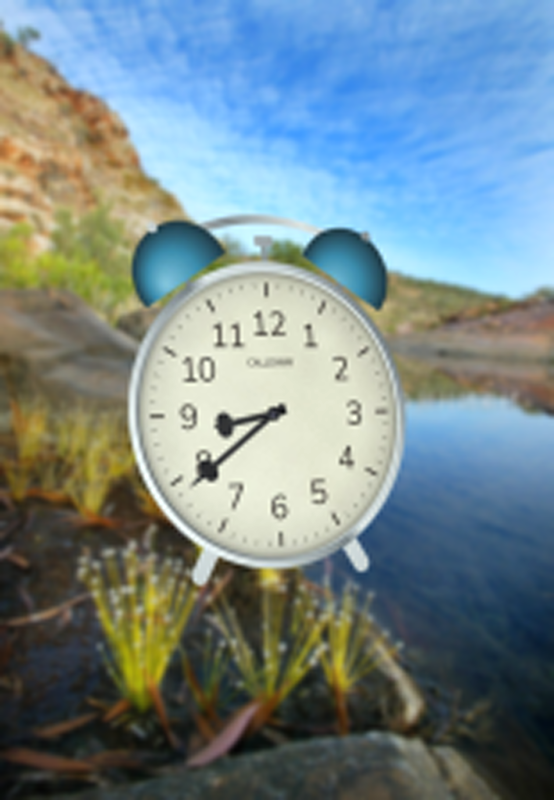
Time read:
**8:39**
